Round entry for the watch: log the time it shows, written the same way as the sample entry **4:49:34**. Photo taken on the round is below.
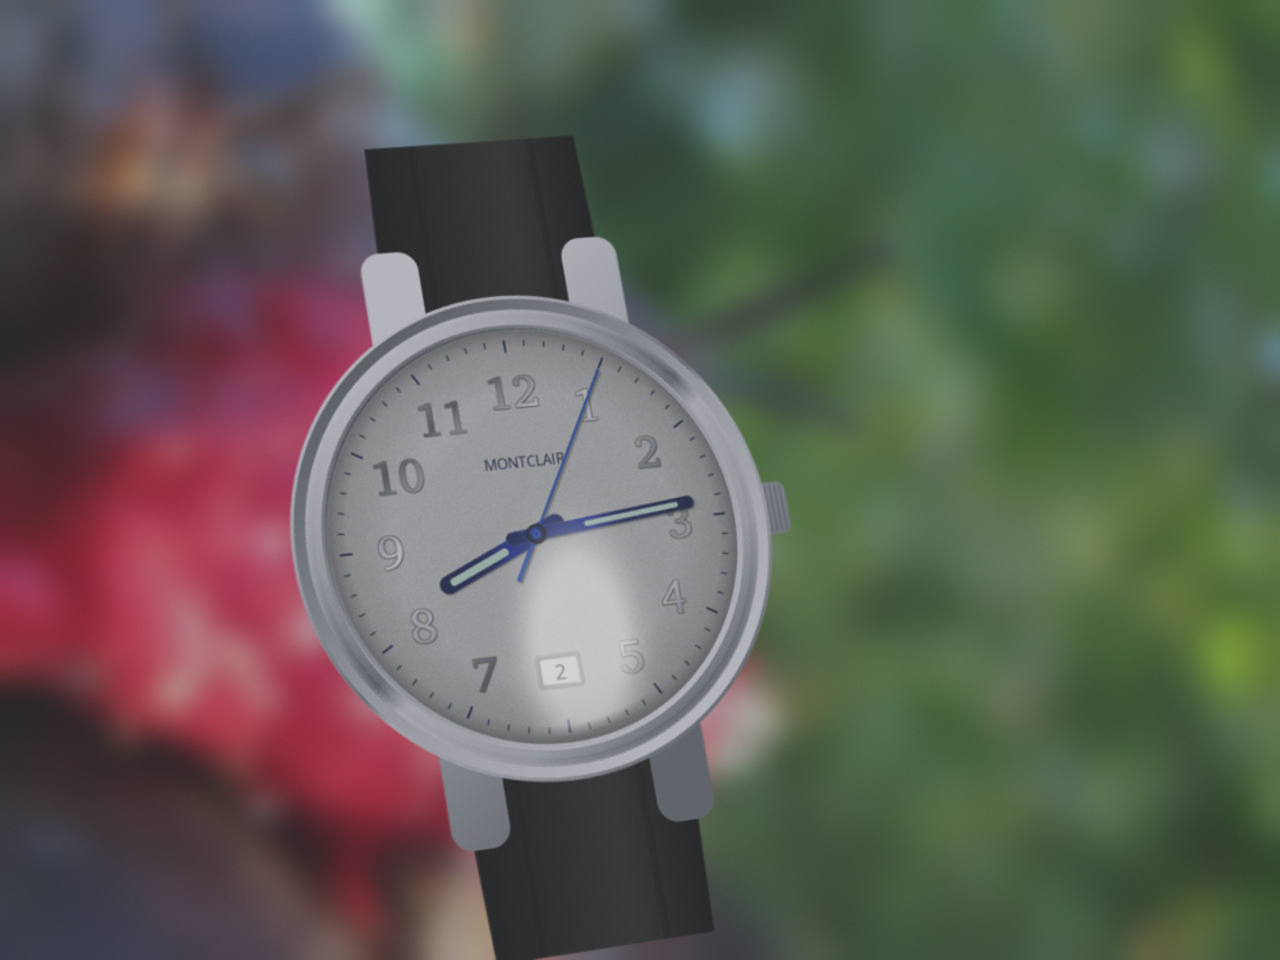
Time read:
**8:14:05**
